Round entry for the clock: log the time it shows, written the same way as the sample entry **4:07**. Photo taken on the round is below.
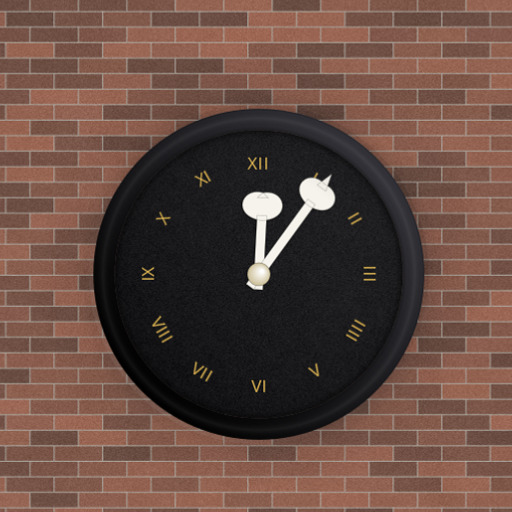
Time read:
**12:06**
